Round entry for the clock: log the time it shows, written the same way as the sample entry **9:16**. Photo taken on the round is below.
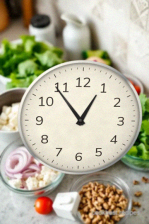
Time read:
**12:54**
